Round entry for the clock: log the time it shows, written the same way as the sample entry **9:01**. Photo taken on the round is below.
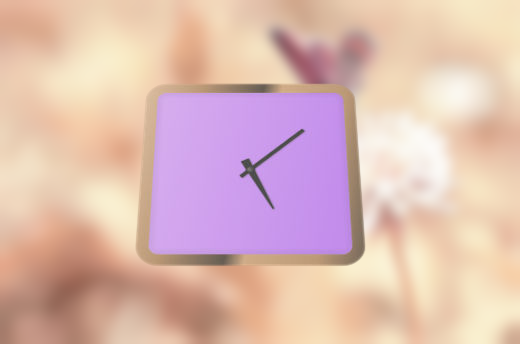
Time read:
**5:08**
